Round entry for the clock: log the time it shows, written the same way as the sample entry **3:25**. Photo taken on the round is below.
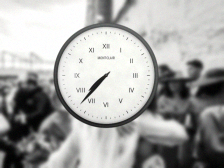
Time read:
**7:37**
